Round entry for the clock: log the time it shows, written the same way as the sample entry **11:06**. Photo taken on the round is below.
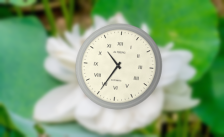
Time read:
**10:35**
